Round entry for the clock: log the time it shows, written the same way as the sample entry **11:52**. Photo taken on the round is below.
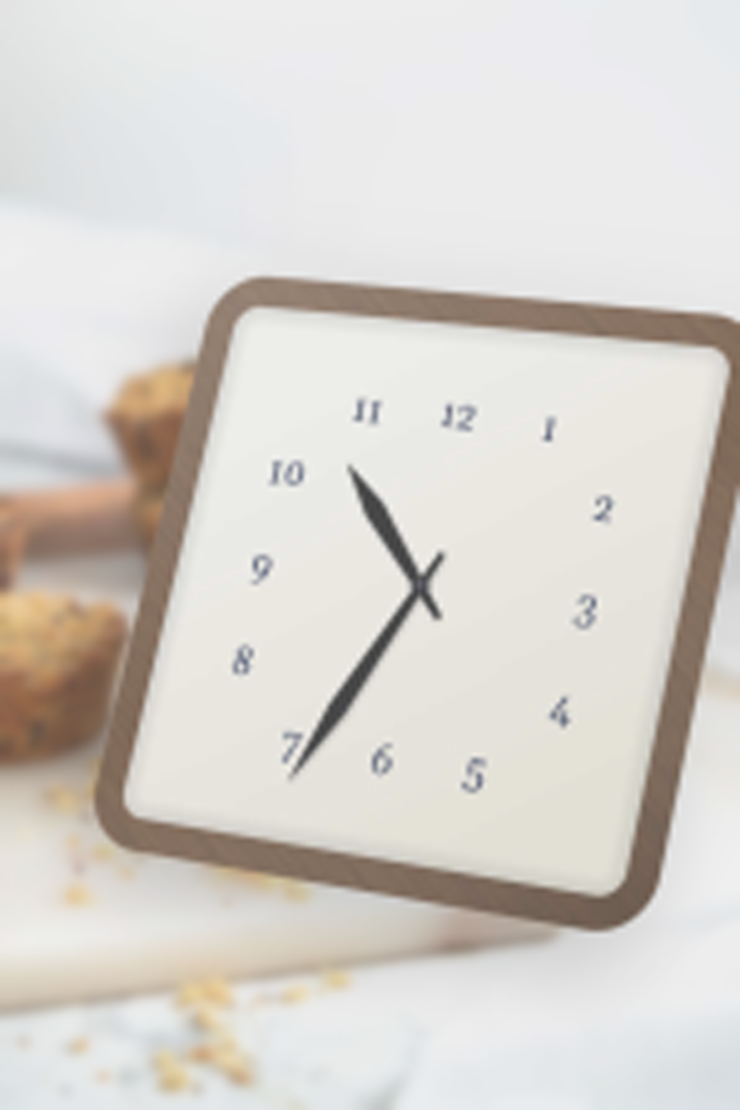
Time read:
**10:34**
